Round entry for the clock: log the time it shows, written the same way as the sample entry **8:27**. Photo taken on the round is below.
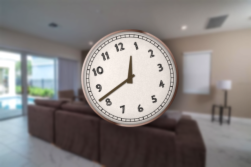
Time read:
**12:42**
